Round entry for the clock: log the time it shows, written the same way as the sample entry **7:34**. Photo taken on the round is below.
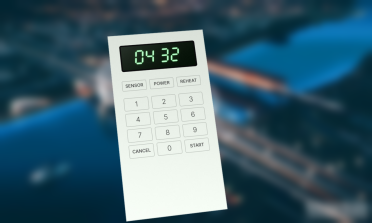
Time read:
**4:32**
